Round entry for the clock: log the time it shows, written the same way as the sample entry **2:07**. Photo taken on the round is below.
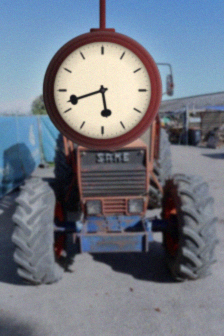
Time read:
**5:42**
